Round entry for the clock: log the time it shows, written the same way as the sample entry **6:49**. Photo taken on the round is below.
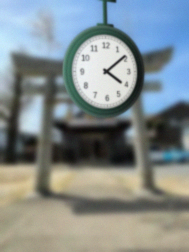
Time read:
**4:09**
